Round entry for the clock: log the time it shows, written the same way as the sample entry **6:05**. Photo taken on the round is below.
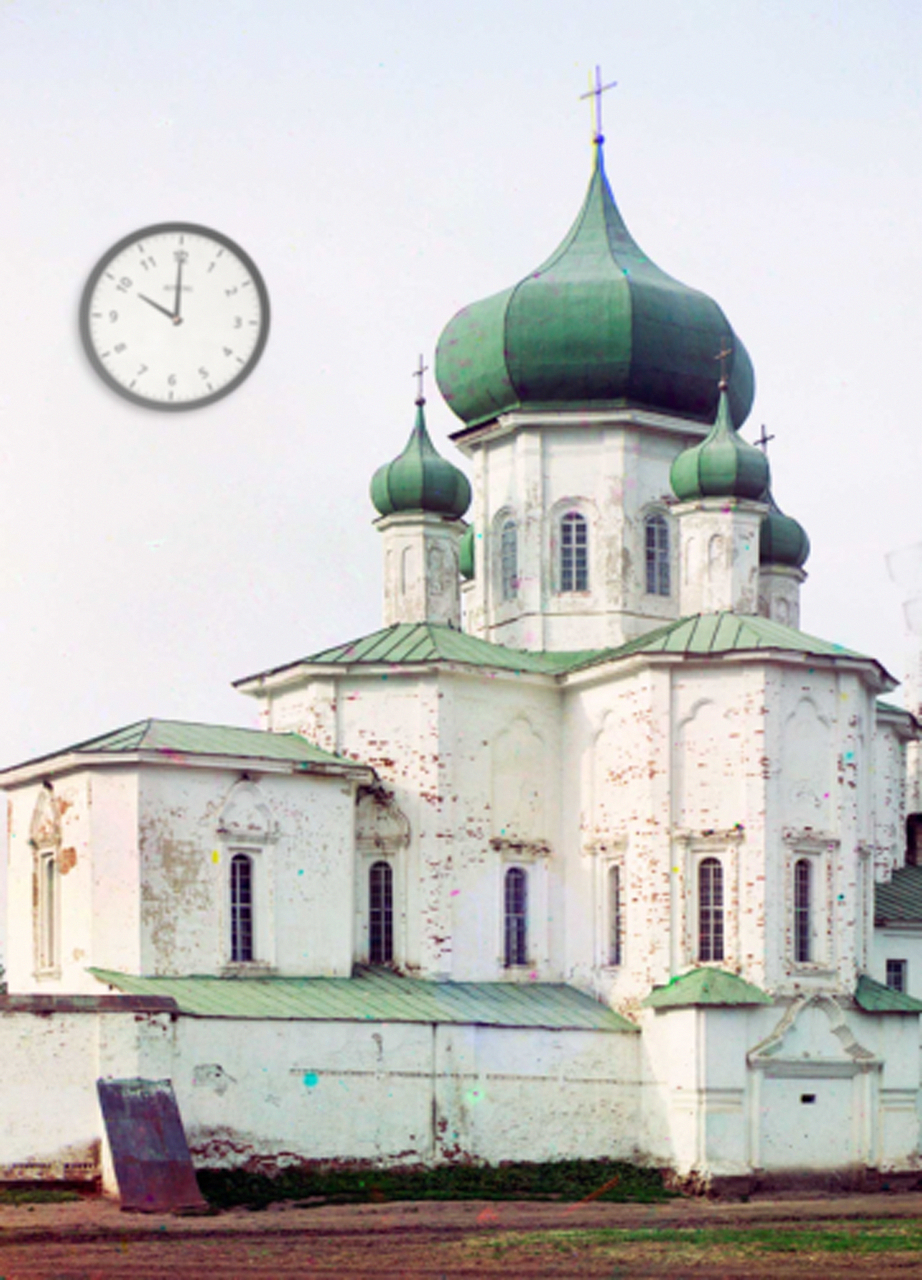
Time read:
**10:00**
